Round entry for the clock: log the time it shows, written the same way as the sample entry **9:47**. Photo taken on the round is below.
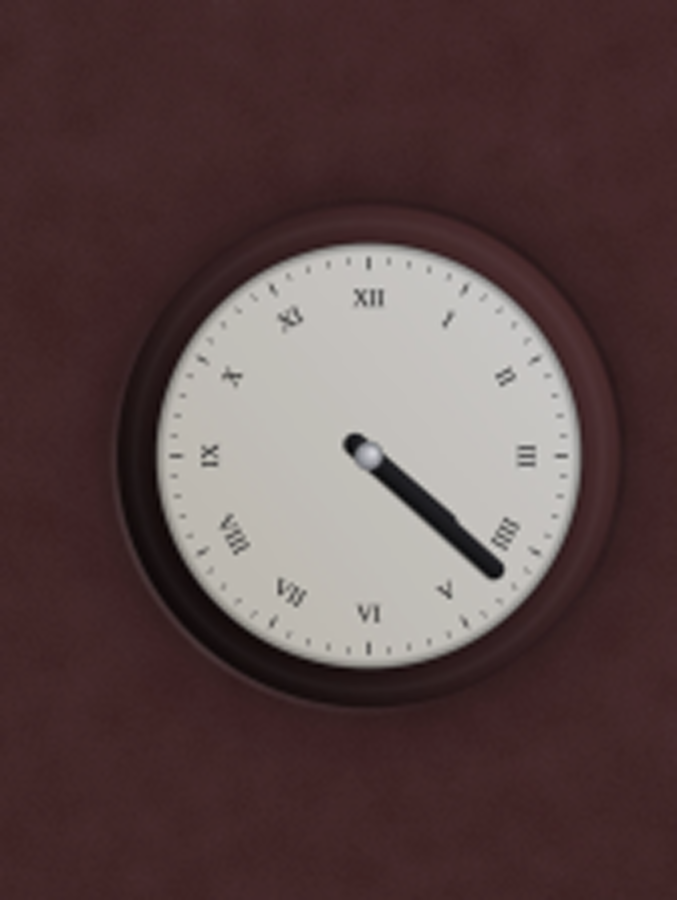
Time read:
**4:22**
